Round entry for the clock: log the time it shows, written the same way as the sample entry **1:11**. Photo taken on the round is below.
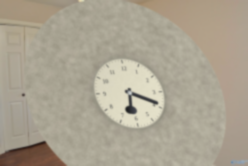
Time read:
**6:19**
